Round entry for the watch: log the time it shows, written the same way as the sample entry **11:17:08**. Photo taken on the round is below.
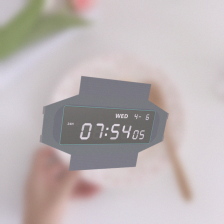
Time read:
**7:54:05**
